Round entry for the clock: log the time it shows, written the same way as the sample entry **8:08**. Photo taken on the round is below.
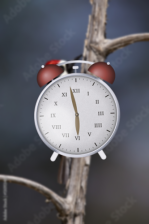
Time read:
**5:58**
